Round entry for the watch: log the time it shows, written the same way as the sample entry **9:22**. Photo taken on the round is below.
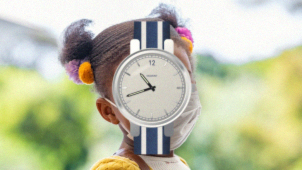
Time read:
**10:42**
